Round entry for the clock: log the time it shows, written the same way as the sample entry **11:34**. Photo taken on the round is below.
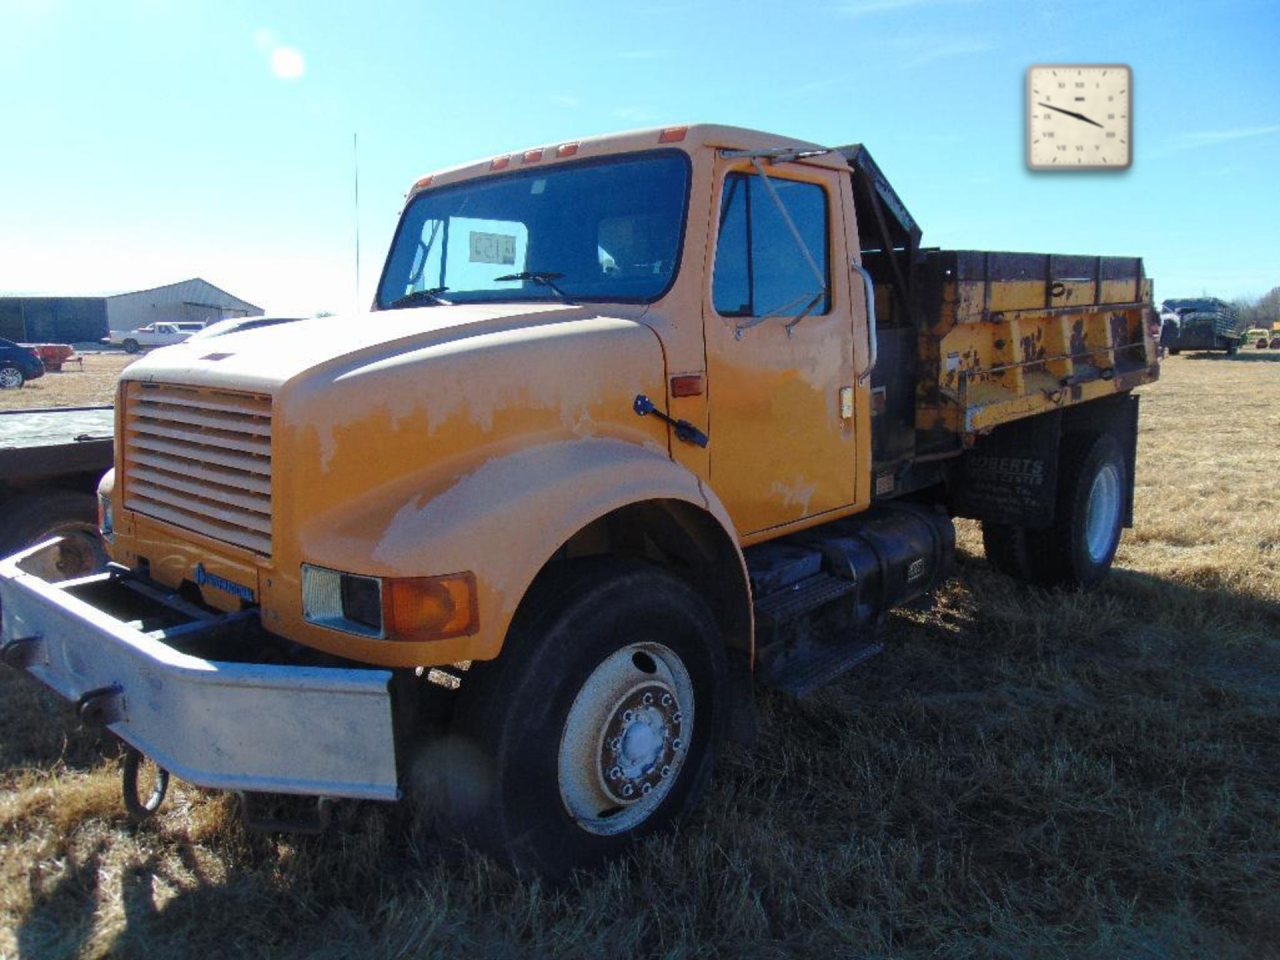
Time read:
**3:48**
